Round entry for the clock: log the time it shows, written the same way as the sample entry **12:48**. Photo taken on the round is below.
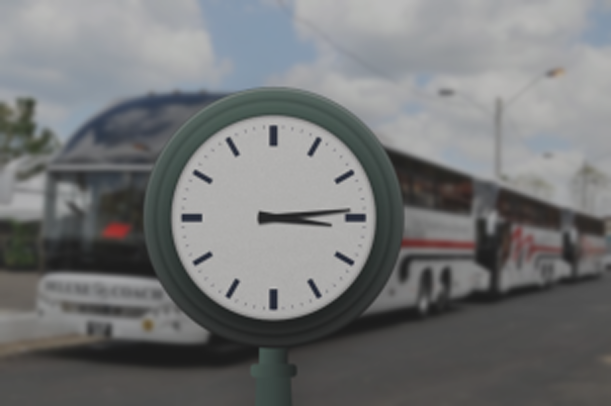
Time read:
**3:14**
